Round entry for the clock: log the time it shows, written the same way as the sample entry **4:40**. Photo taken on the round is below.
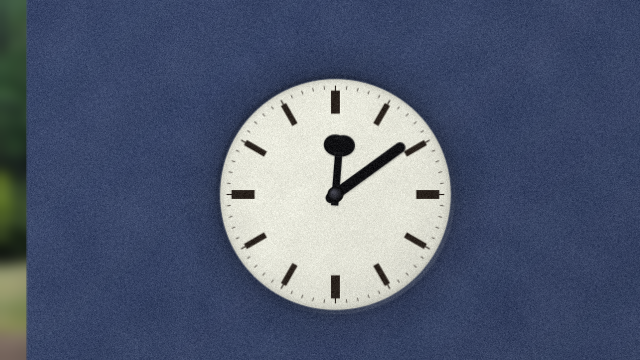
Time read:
**12:09**
